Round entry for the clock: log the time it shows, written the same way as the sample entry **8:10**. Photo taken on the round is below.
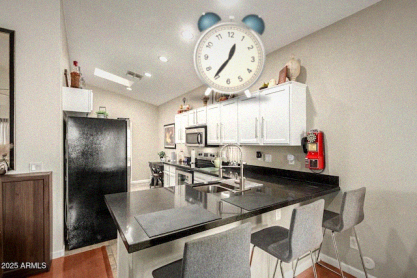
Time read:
**12:36**
